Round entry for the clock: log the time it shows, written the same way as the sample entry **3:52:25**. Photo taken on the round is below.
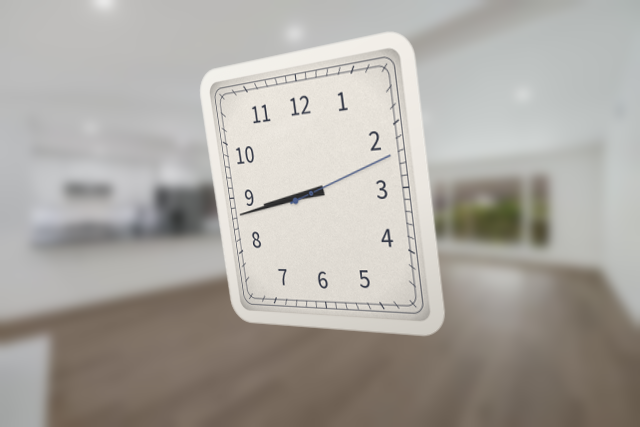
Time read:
**8:43:12**
